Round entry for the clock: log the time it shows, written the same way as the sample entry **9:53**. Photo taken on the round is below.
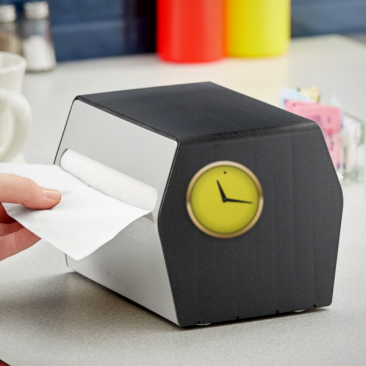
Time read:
**11:16**
